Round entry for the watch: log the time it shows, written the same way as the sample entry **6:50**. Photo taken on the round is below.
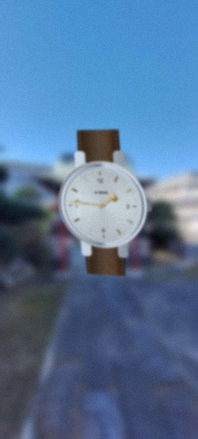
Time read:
**1:46**
